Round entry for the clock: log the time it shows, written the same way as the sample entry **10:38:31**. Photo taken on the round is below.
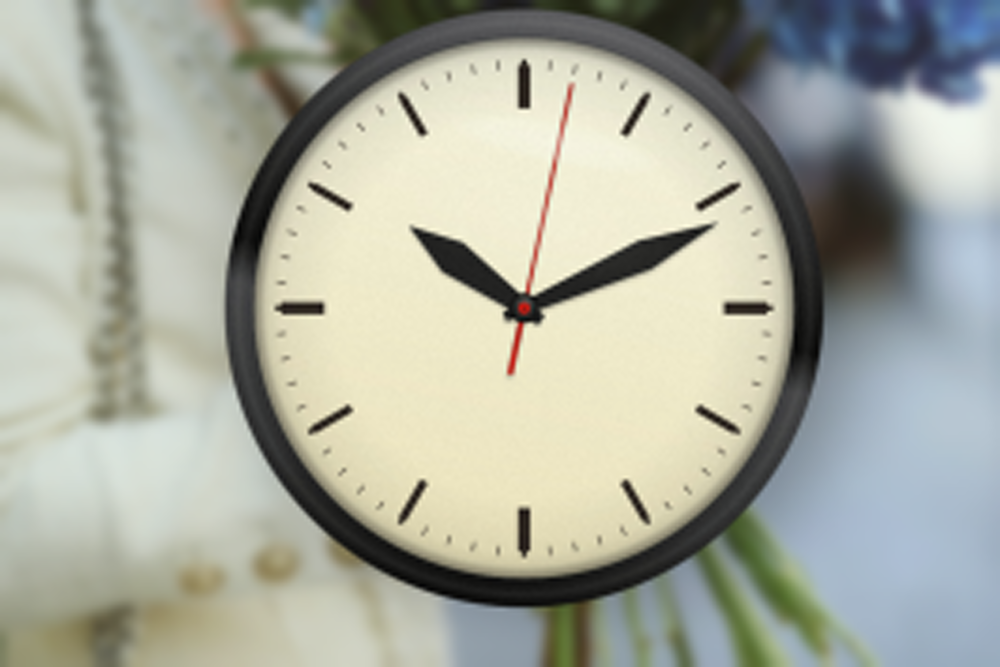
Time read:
**10:11:02**
